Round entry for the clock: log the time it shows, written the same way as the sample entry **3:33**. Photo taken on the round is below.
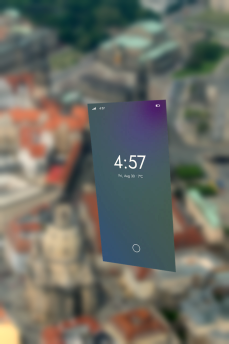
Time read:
**4:57**
